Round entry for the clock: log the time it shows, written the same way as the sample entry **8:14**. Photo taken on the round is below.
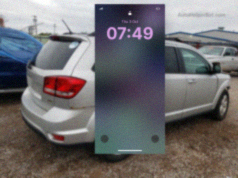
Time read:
**7:49**
